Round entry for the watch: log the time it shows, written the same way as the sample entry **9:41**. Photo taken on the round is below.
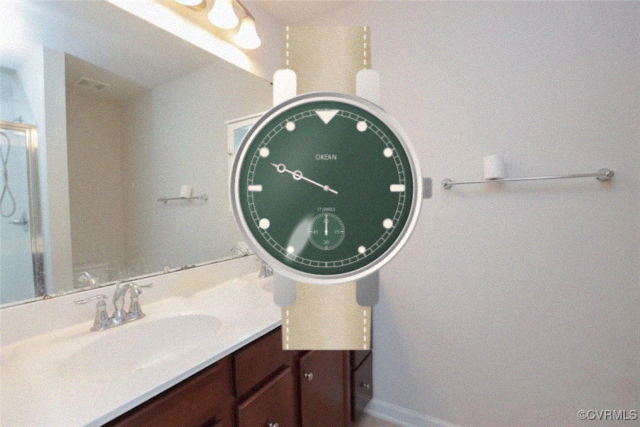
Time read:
**9:49**
